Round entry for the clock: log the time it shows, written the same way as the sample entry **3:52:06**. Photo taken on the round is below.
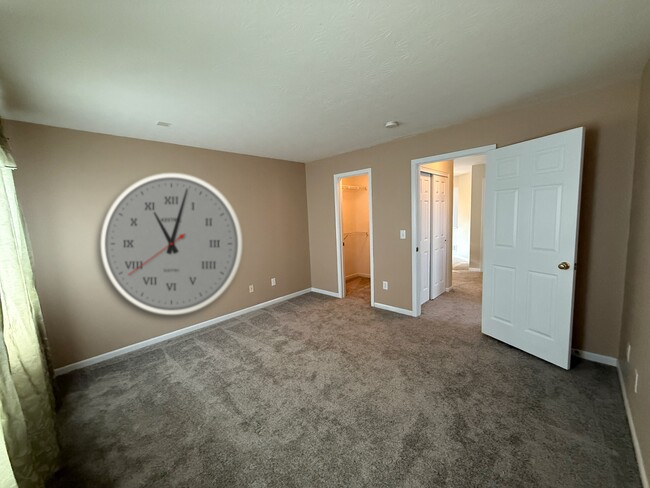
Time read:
**11:02:39**
